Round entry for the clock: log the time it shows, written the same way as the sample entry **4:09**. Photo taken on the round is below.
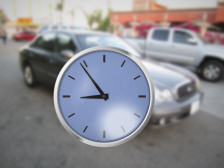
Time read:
**8:54**
